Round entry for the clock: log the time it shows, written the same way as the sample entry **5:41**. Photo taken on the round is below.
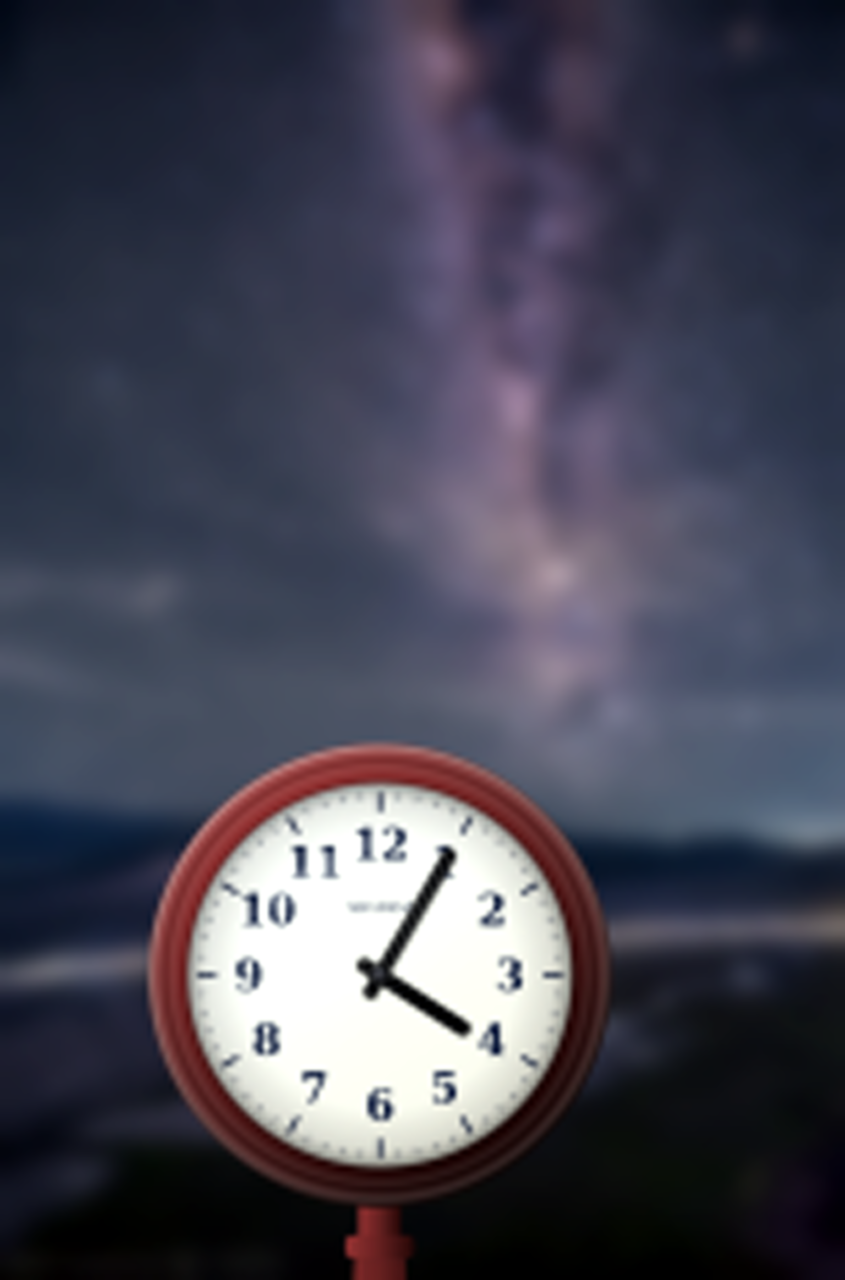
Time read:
**4:05**
